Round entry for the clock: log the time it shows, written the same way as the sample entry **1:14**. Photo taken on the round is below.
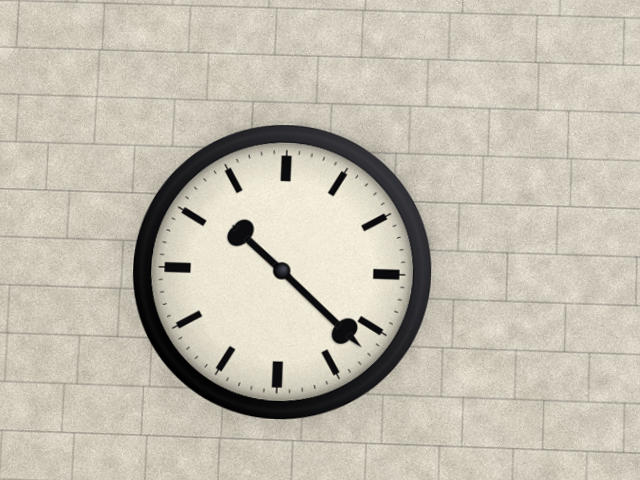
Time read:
**10:22**
